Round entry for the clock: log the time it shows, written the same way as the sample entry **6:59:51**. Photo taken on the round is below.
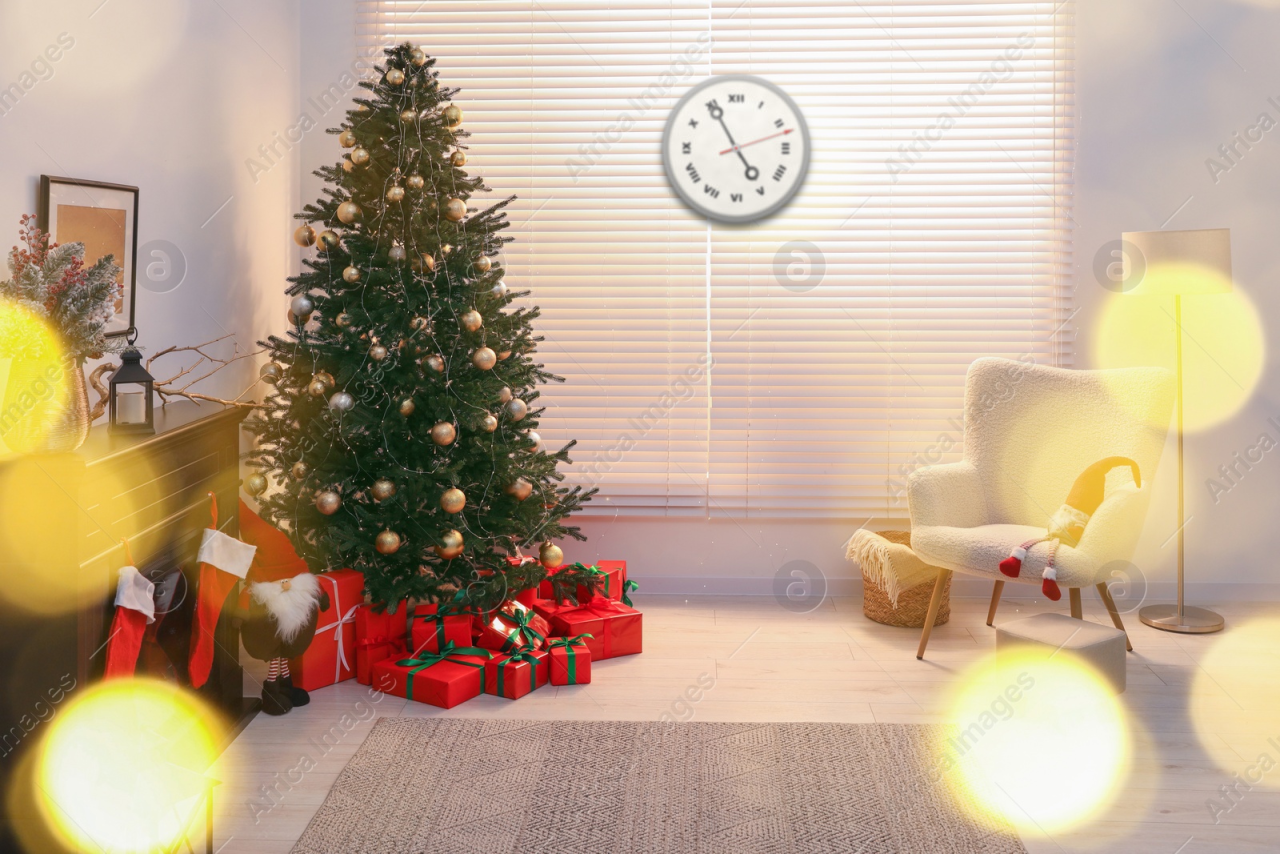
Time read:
**4:55:12**
